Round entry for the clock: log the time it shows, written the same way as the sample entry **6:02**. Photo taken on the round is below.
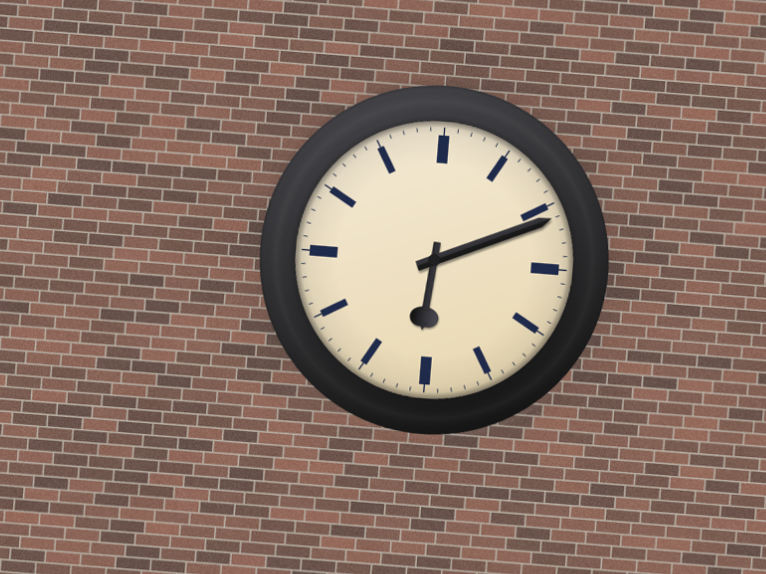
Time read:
**6:11**
